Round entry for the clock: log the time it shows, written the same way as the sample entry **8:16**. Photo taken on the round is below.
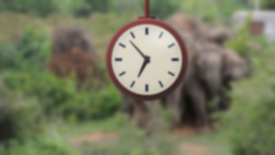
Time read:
**6:53**
